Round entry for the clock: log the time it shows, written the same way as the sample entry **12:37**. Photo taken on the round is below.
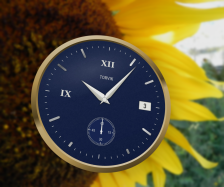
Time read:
**10:06**
